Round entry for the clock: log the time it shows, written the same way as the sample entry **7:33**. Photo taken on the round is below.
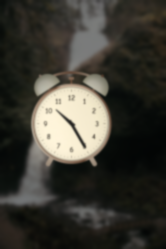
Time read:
**10:25**
